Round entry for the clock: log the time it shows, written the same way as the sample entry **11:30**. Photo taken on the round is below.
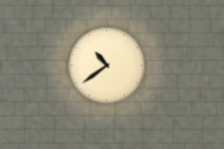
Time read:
**10:39**
